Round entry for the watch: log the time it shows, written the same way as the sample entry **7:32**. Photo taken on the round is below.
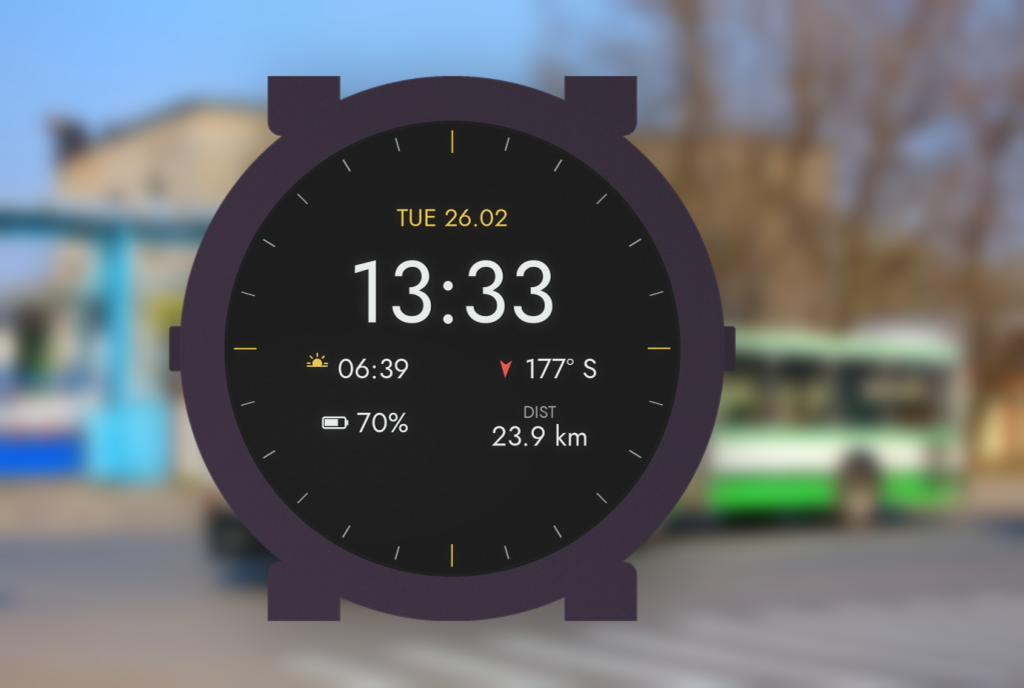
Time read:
**13:33**
